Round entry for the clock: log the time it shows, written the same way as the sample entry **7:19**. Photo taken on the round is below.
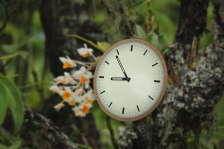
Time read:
**8:54**
